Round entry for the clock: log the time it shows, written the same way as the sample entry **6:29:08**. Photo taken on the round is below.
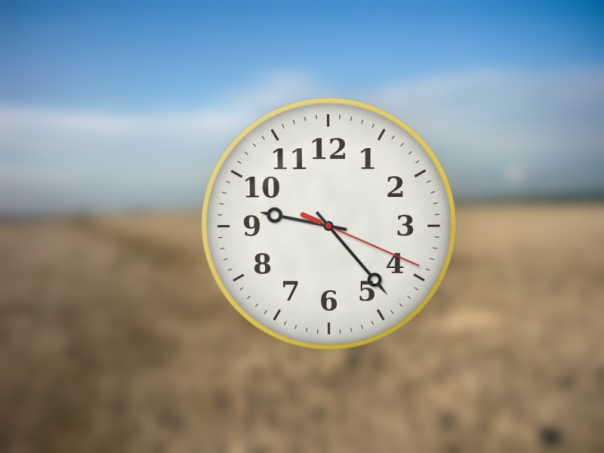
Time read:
**9:23:19**
